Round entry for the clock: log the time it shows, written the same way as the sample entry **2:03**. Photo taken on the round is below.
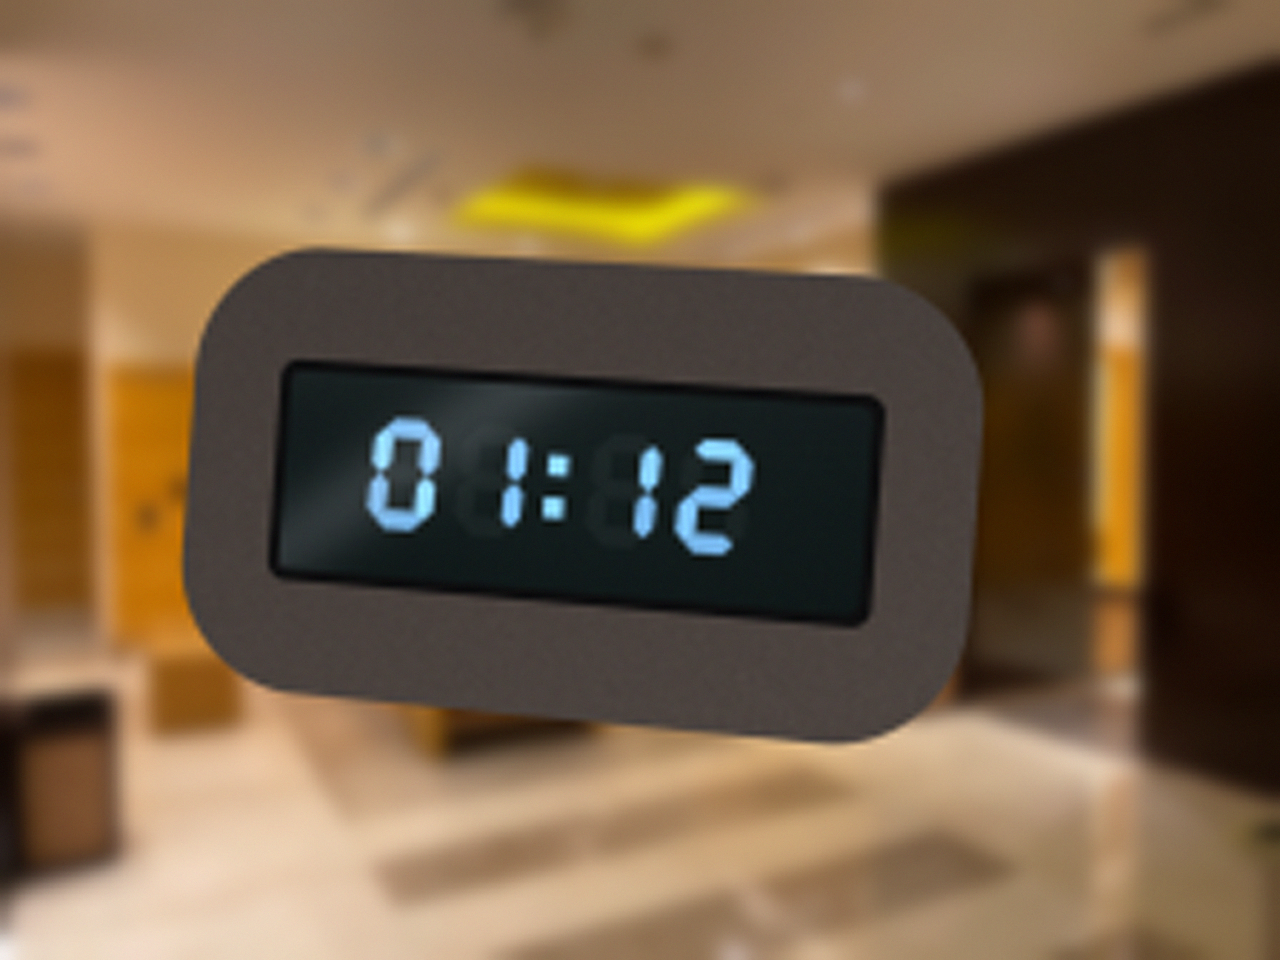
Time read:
**1:12**
